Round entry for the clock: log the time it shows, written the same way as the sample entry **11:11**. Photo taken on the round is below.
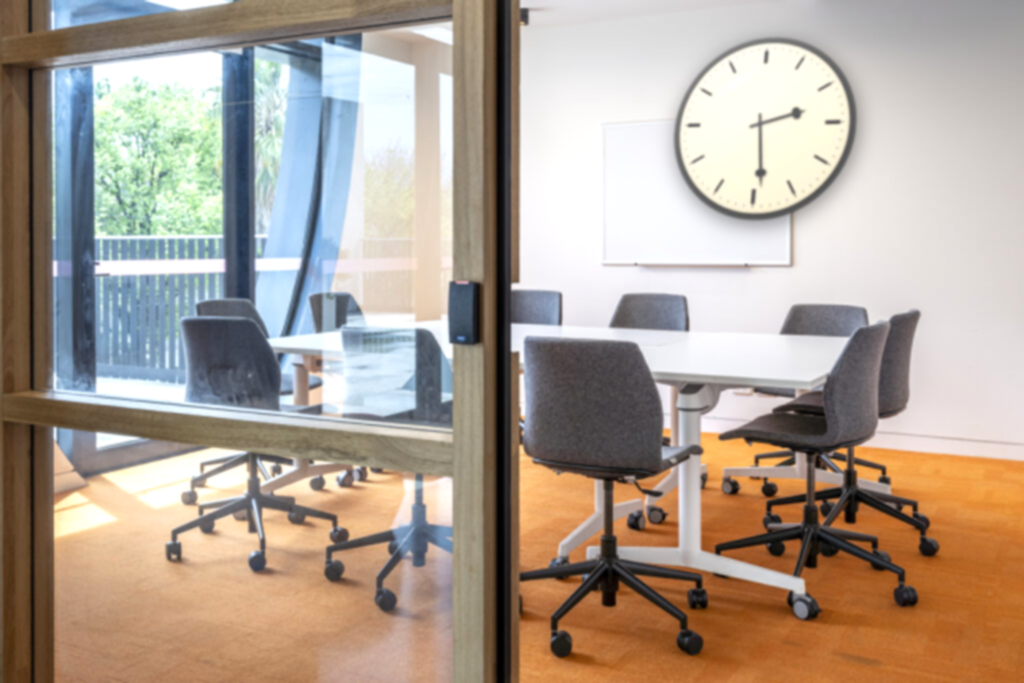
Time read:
**2:29**
